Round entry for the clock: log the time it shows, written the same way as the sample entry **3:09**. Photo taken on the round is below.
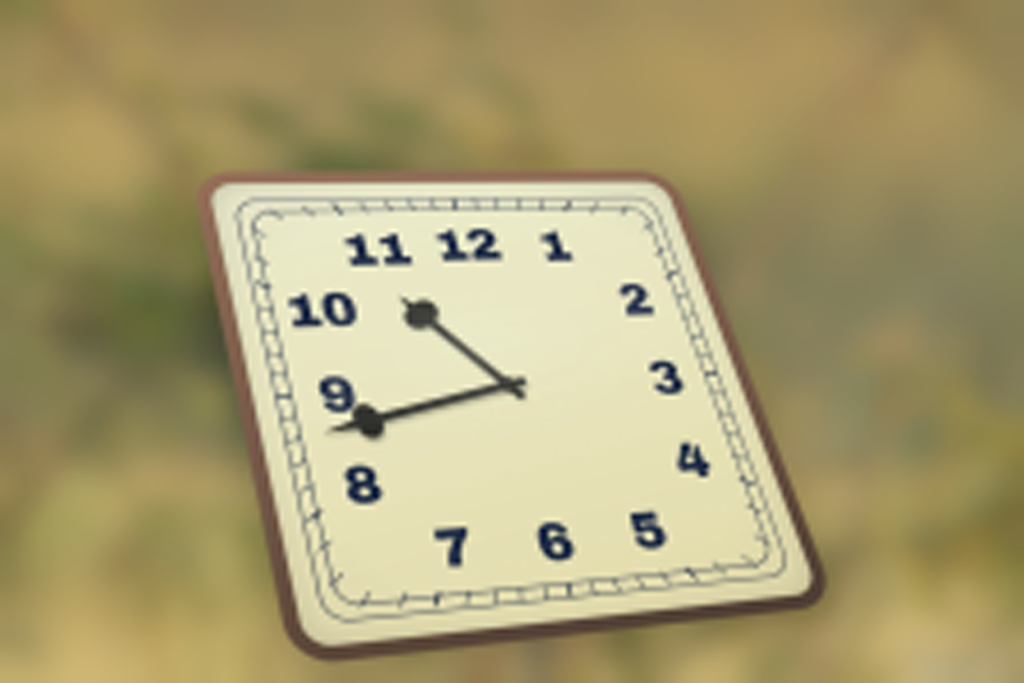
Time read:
**10:43**
